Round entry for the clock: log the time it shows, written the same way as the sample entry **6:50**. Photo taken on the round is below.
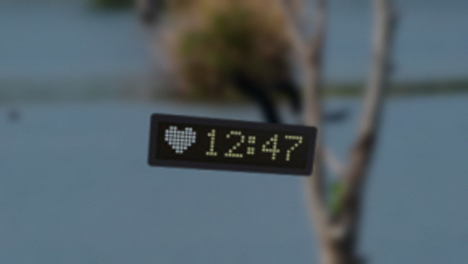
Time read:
**12:47**
